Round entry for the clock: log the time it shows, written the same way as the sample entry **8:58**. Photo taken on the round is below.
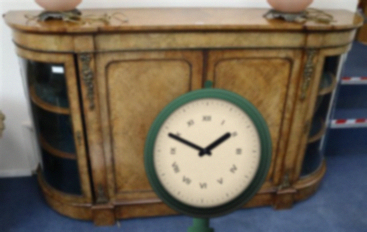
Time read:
**1:49**
